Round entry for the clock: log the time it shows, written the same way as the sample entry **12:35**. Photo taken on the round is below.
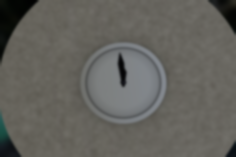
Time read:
**11:59**
